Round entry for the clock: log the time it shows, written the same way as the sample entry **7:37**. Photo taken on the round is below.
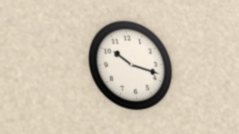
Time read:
**10:18**
